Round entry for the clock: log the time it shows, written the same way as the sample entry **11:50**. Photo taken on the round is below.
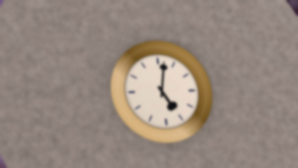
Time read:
**5:02**
